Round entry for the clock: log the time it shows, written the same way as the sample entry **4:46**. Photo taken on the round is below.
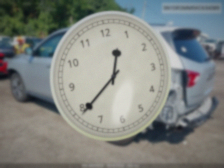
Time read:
**12:39**
